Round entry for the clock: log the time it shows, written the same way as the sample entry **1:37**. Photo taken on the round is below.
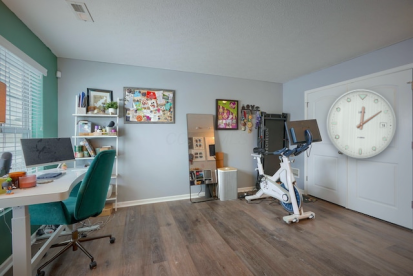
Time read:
**12:09**
